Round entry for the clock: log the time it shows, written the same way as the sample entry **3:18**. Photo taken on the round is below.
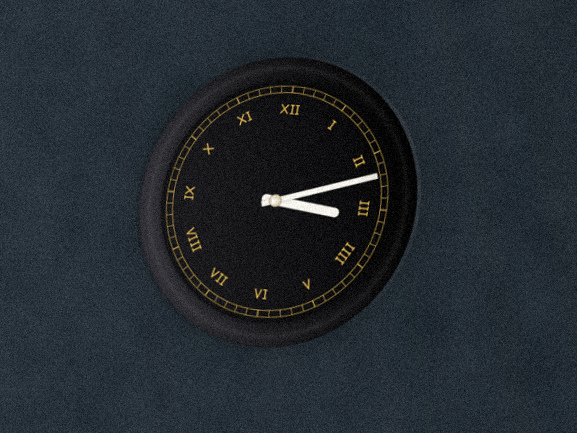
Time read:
**3:12**
